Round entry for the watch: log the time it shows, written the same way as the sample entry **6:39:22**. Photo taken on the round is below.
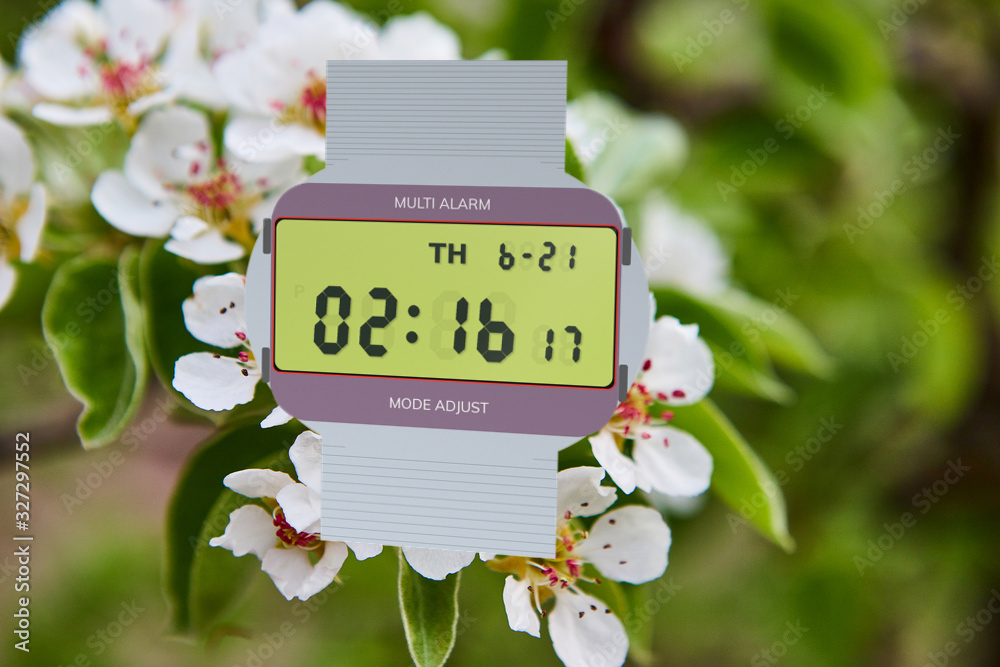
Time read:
**2:16:17**
